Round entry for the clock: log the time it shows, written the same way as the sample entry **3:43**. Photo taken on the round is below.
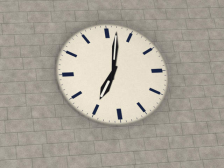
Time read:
**7:02**
